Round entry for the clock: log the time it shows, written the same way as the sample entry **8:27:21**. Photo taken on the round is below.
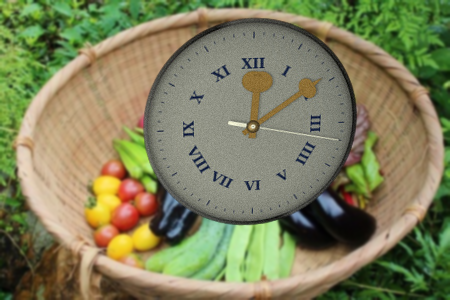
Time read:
**12:09:17**
